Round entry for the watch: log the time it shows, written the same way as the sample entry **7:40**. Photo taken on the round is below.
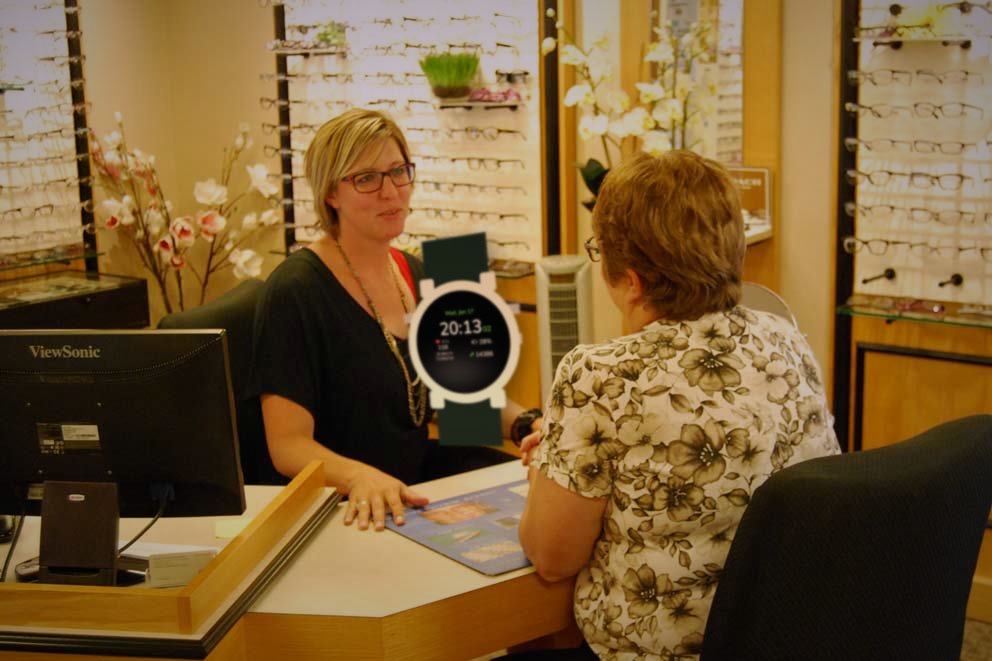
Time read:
**20:13**
